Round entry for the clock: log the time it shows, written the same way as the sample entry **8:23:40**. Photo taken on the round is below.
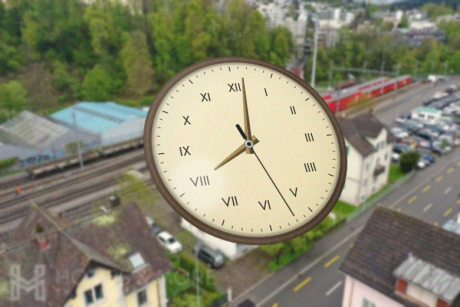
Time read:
**8:01:27**
